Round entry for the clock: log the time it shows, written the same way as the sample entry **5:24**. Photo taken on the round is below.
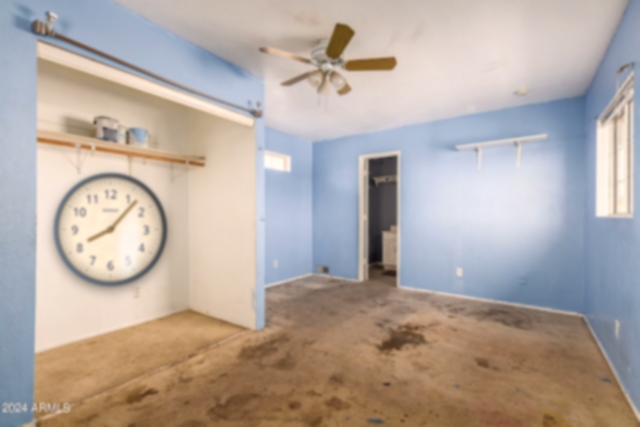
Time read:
**8:07**
